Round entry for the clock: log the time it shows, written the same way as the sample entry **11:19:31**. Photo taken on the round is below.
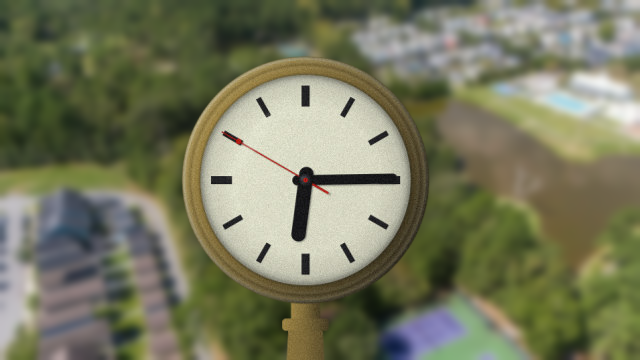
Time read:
**6:14:50**
